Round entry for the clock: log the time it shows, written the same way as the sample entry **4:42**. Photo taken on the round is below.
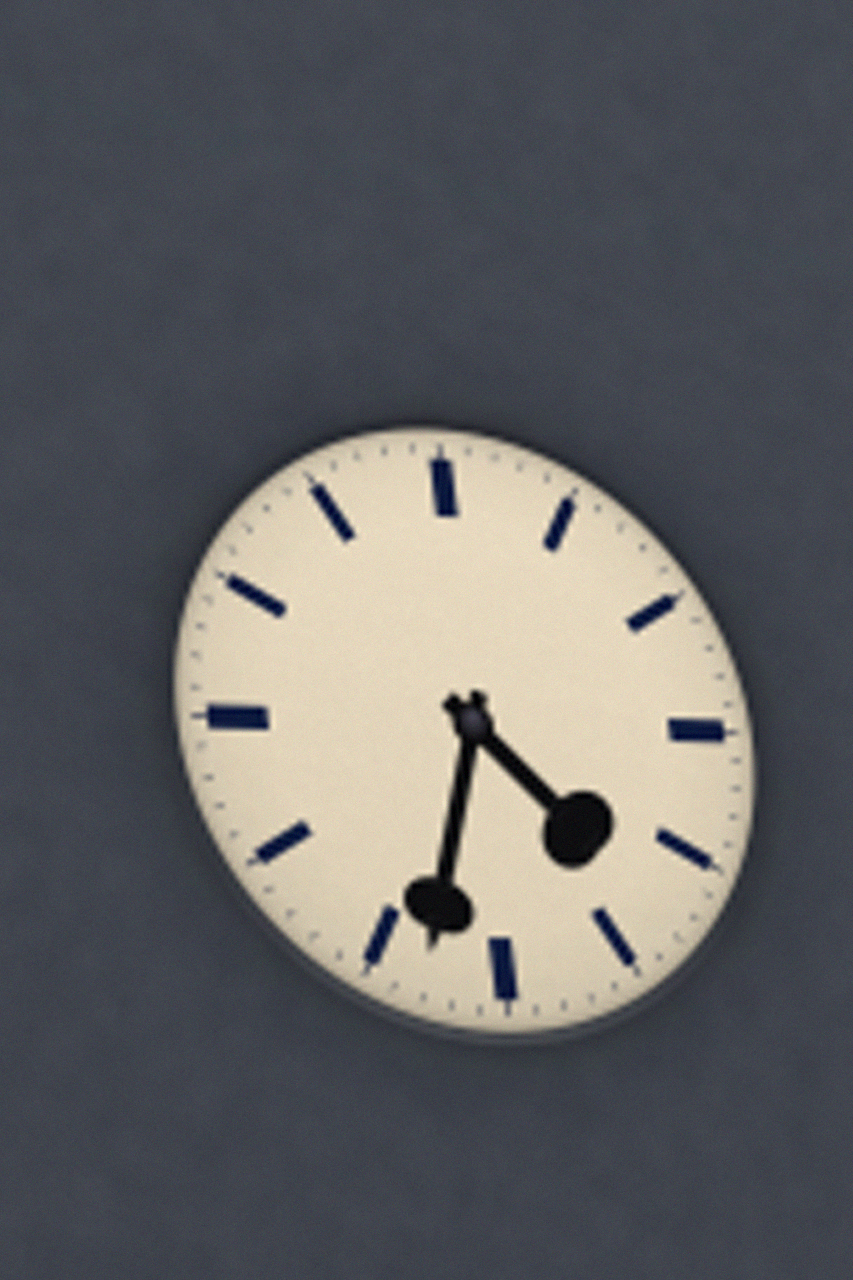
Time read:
**4:33**
